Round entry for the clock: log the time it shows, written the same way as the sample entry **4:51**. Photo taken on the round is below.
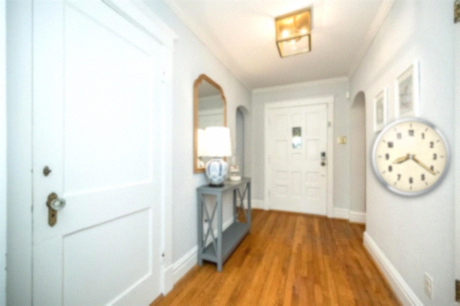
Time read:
**8:21**
